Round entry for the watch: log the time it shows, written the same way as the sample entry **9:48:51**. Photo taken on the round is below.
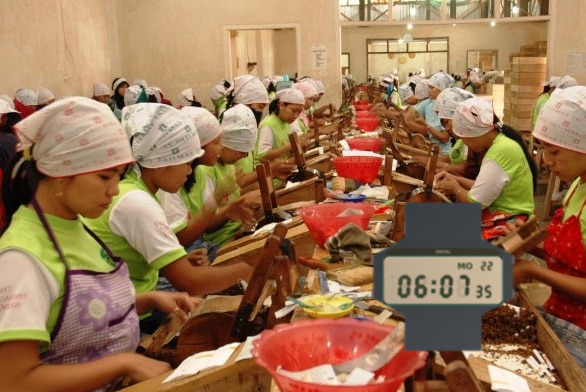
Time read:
**6:07:35**
